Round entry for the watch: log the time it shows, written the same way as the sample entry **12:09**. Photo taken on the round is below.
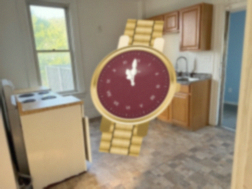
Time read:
**10:59**
